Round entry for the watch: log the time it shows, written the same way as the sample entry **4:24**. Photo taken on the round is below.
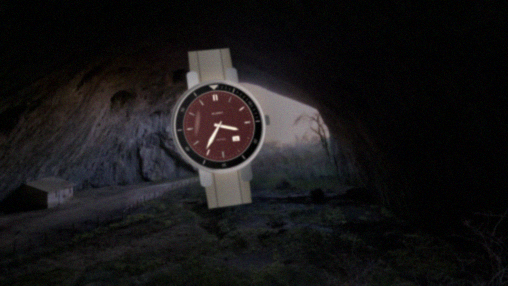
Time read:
**3:36**
